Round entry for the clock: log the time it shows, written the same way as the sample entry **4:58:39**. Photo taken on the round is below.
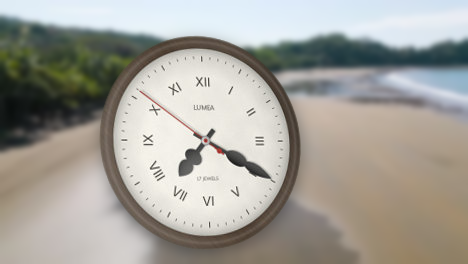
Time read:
**7:19:51**
